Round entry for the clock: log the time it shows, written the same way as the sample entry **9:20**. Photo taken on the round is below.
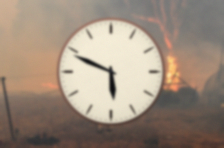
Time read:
**5:49**
